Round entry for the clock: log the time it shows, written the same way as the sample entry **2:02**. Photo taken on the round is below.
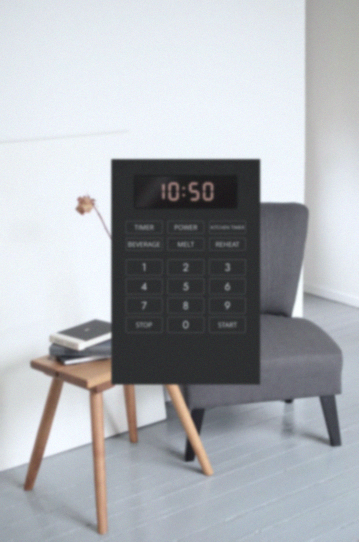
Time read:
**10:50**
